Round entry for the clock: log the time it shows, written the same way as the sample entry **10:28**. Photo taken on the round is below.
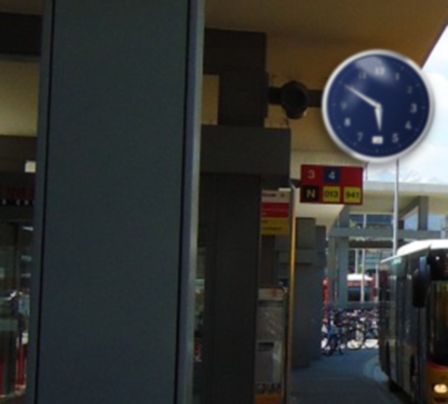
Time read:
**5:50**
